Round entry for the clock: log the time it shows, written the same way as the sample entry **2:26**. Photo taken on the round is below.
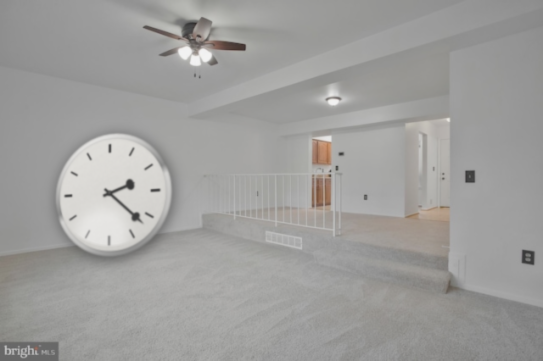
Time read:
**2:22**
